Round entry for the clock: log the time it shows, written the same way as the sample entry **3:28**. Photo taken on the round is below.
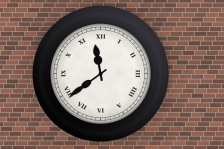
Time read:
**11:39**
